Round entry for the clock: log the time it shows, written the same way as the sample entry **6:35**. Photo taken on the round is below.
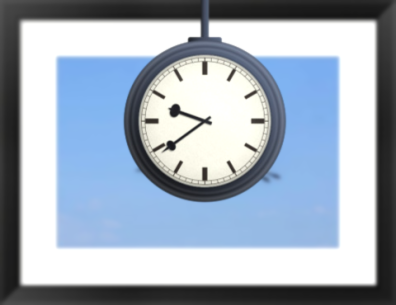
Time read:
**9:39**
